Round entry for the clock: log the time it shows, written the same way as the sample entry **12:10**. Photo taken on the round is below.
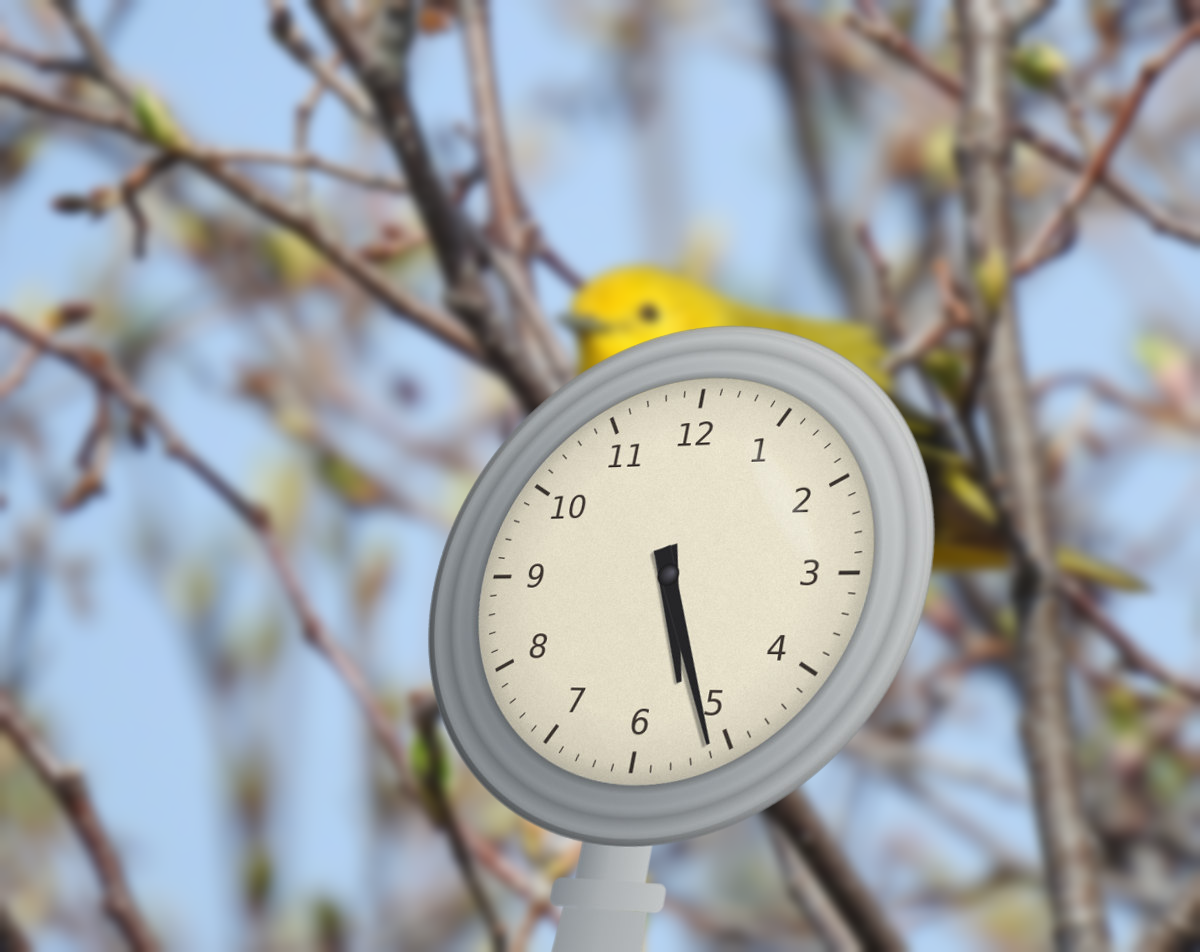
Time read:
**5:26**
